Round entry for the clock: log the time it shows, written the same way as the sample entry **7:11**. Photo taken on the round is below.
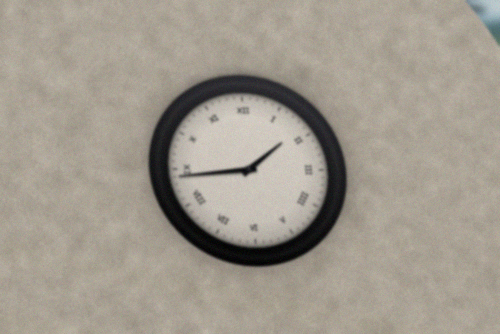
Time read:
**1:44**
